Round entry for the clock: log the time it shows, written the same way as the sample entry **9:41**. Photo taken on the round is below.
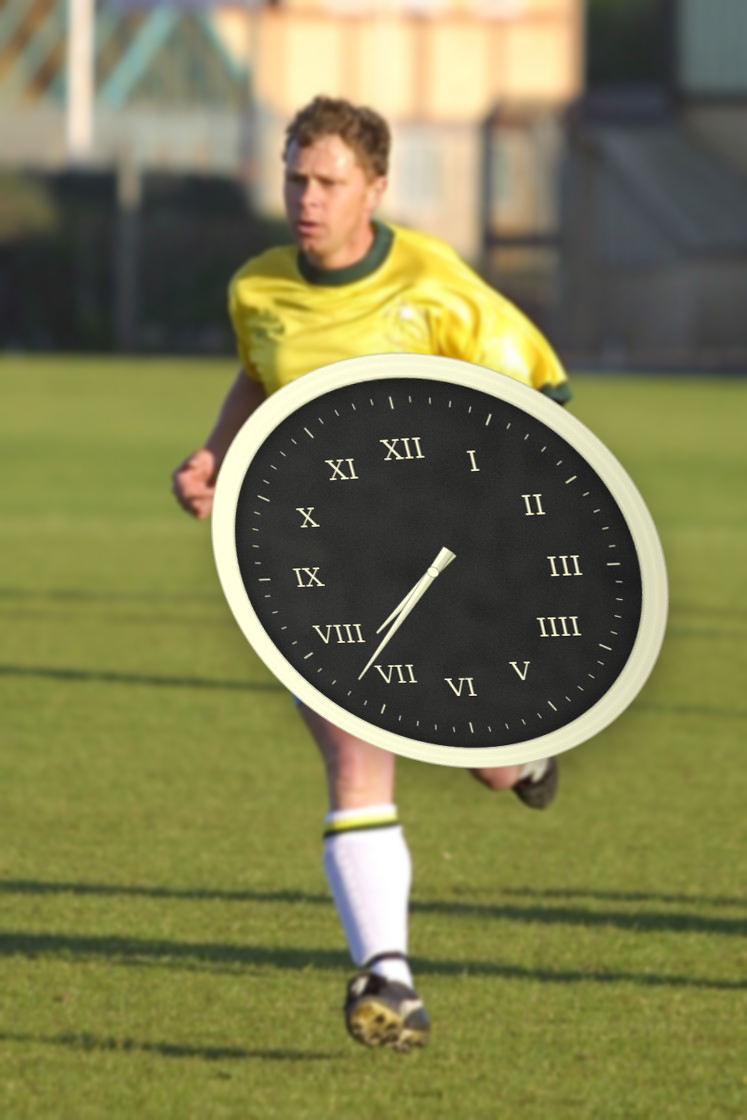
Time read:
**7:37**
